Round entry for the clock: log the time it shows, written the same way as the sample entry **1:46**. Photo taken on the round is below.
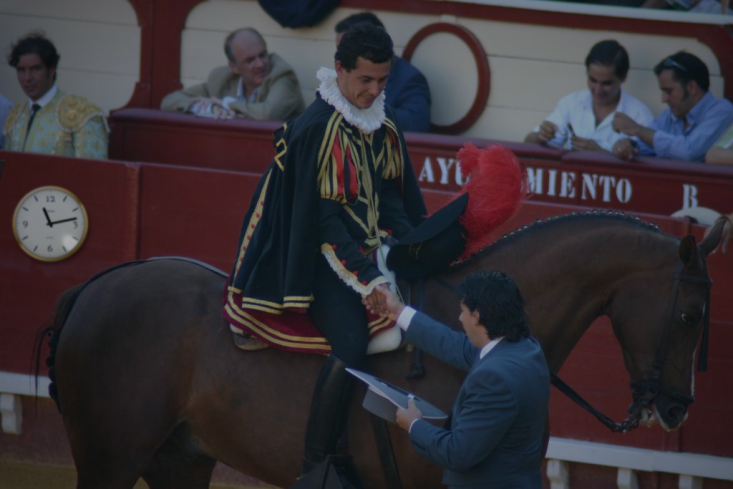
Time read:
**11:13**
